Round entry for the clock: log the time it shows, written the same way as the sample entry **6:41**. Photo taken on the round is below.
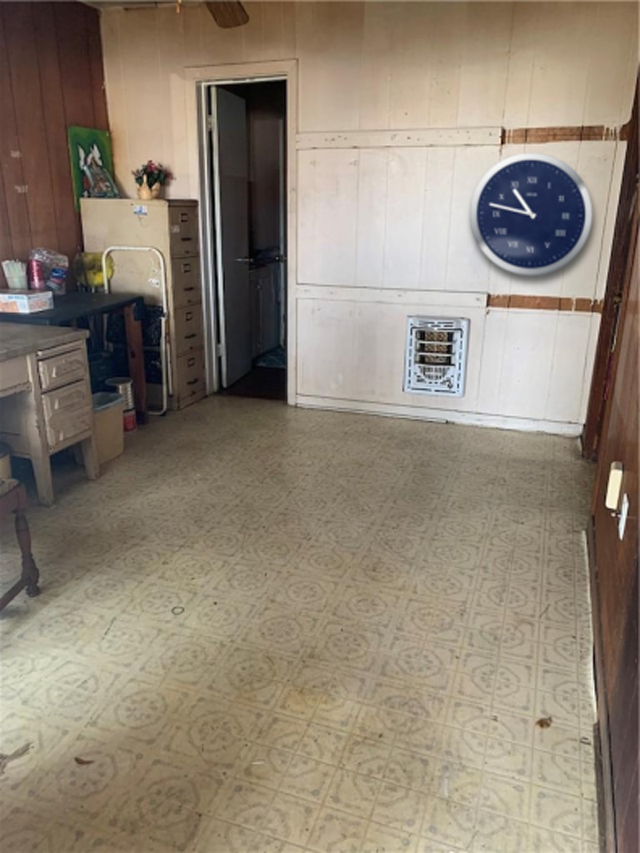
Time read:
**10:47**
